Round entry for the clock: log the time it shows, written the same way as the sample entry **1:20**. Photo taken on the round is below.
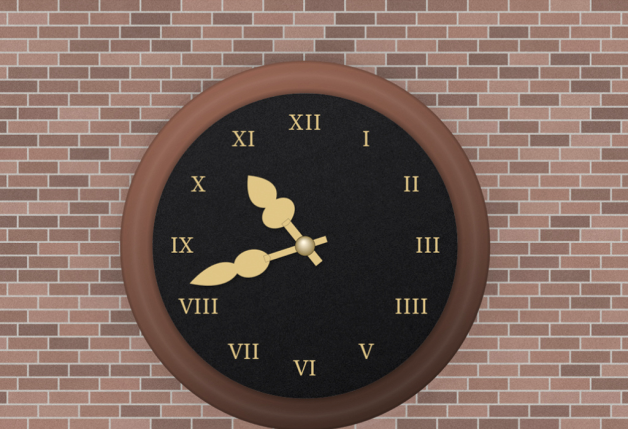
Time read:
**10:42**
